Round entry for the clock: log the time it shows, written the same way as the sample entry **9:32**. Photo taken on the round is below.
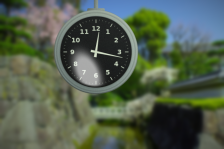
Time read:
**12:17**
